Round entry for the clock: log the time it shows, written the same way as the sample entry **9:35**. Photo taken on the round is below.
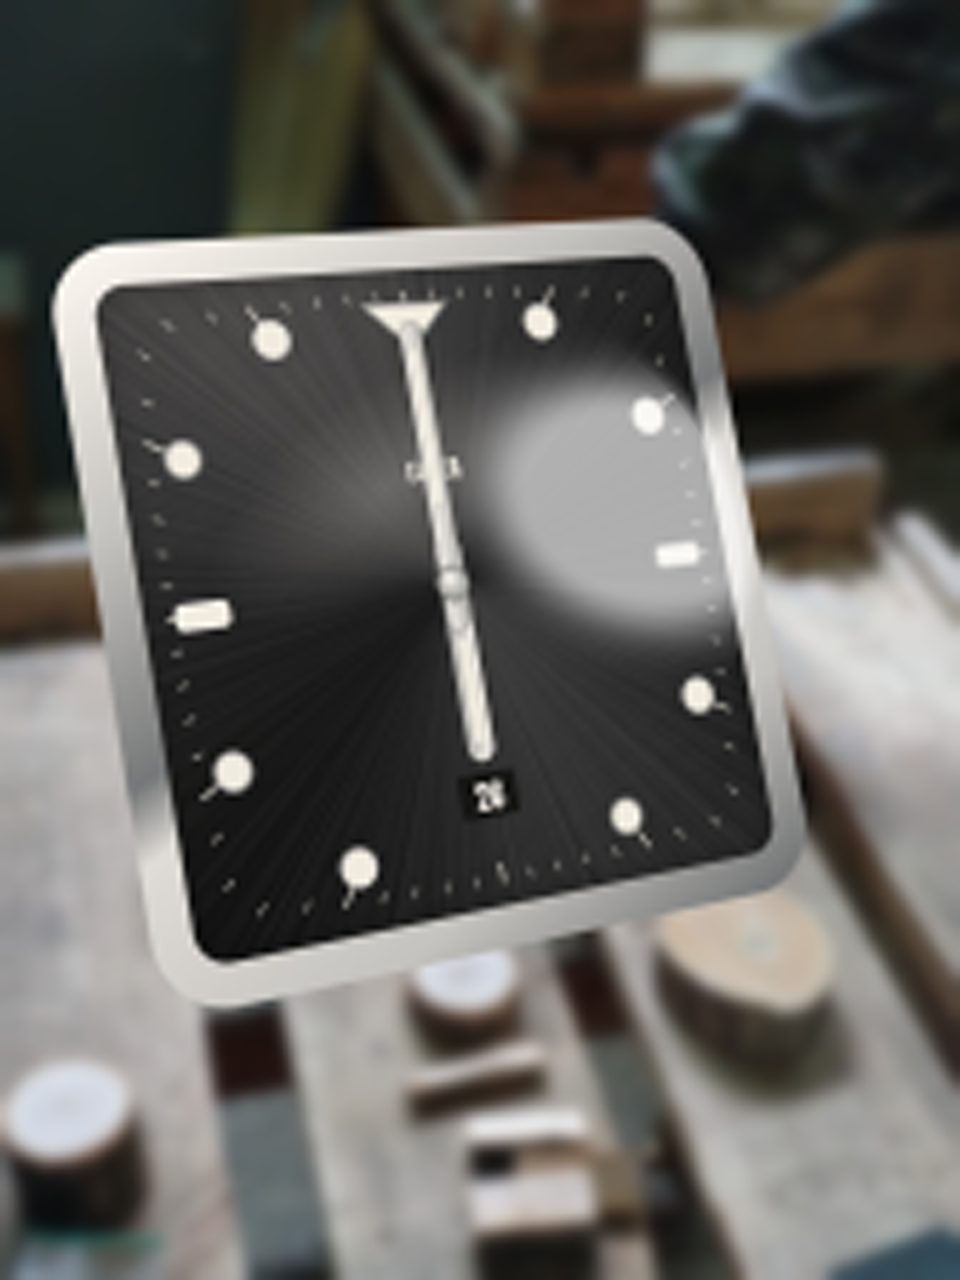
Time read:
**6:00**
